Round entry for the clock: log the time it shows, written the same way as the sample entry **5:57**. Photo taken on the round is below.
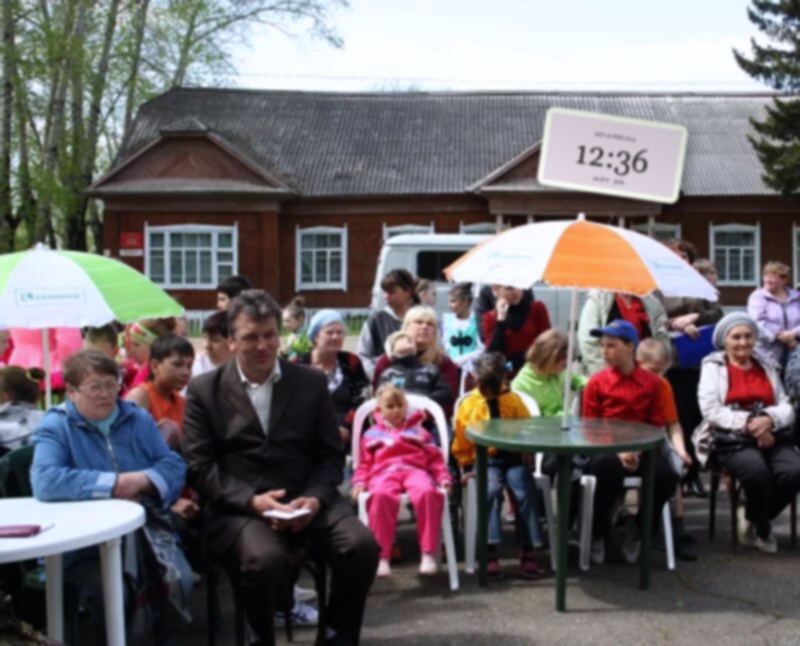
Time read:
**12:36**
